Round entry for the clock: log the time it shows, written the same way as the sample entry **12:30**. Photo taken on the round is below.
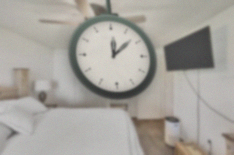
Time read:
**12:08**
